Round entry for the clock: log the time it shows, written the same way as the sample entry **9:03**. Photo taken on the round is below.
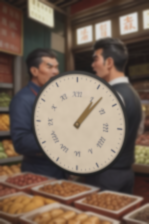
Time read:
**1:07**
